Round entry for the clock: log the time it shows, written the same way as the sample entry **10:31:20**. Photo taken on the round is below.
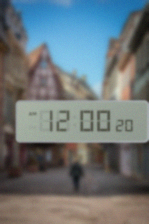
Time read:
**12:00:20**
